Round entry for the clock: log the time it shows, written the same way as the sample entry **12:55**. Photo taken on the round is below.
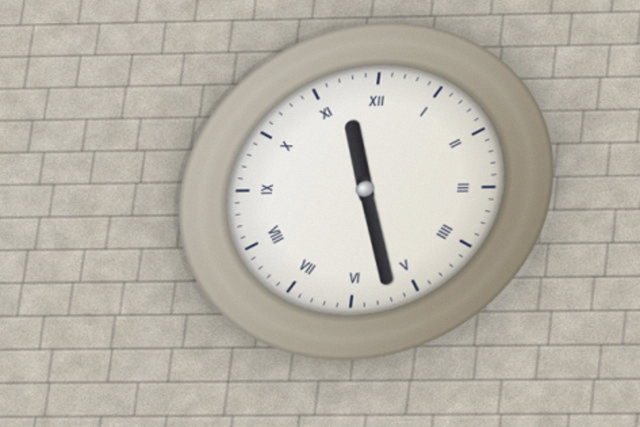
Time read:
**11:27**
